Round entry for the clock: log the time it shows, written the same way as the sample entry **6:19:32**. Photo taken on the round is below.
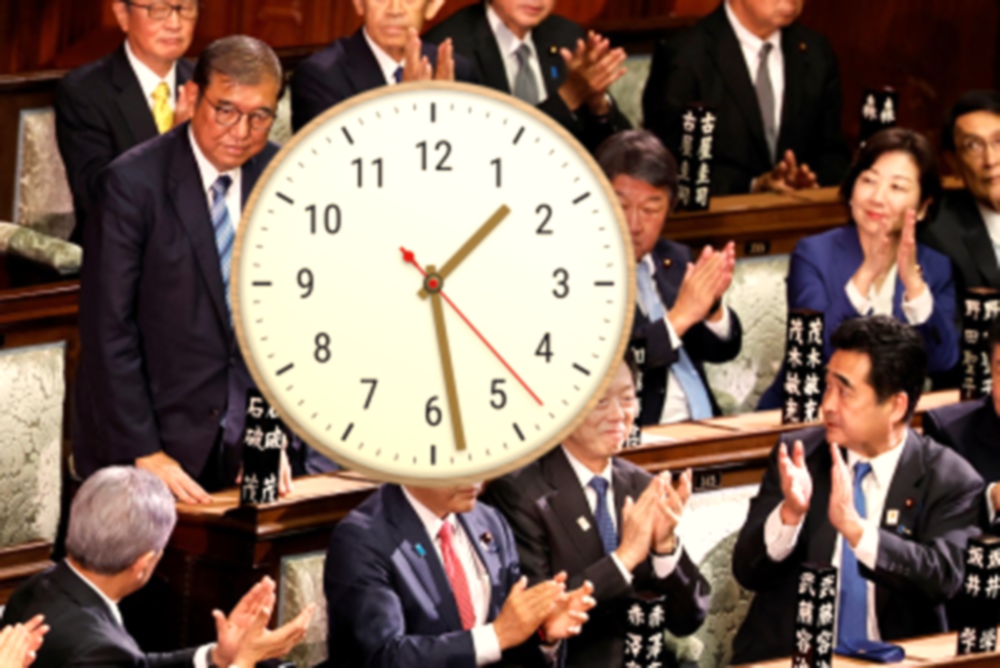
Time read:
**1:28:23**
